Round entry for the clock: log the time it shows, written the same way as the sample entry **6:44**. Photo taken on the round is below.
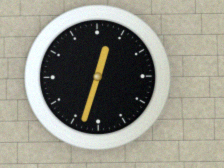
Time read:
**12:33**
